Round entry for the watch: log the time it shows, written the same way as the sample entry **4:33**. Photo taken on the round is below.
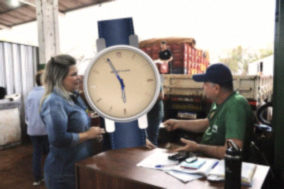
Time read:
**5:56**
